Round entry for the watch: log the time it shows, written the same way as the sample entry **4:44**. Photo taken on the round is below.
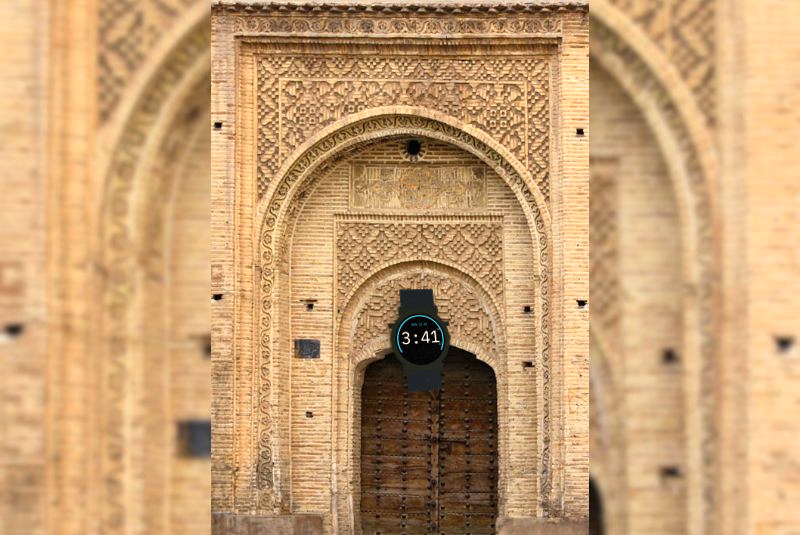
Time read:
**3:41**
